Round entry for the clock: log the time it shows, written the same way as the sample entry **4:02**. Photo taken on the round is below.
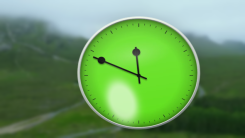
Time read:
**11:49**
